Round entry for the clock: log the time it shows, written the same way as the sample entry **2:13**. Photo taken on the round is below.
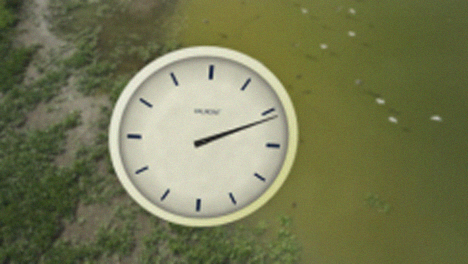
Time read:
**2:11**
